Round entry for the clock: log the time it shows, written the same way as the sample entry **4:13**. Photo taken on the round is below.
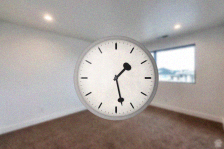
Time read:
**1:28**
